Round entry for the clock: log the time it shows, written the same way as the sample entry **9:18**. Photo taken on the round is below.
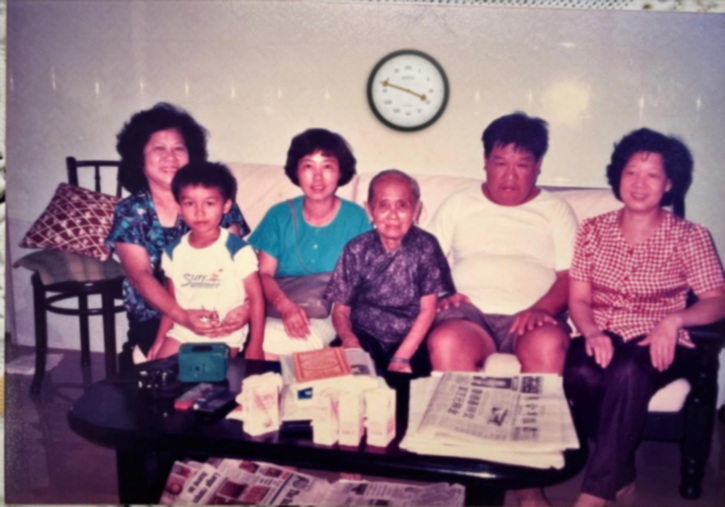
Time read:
**3:48**
